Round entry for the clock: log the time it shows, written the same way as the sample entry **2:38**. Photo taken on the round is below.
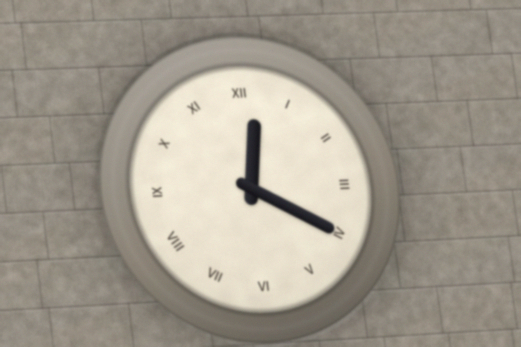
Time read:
**12:20**
